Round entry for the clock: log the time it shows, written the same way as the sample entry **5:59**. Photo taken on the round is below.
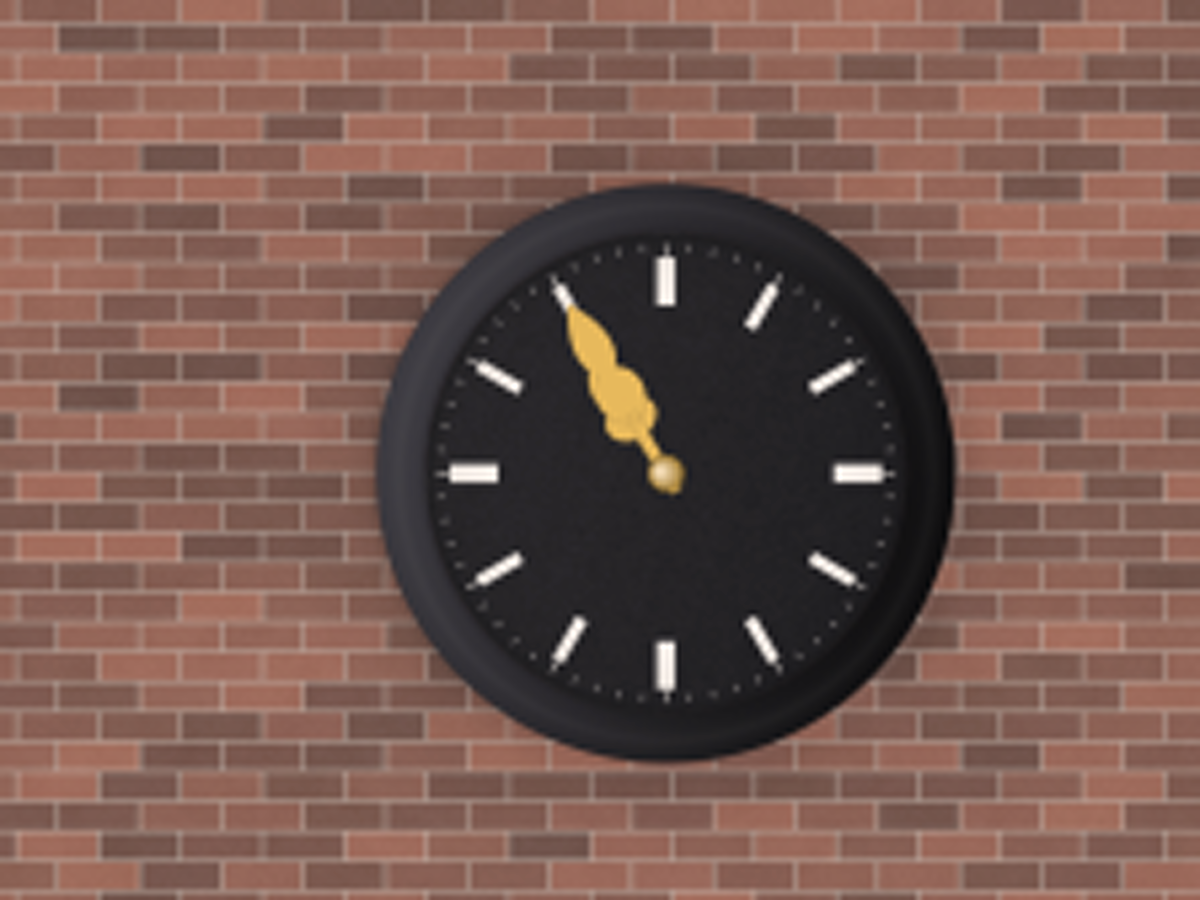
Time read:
**10:55**
